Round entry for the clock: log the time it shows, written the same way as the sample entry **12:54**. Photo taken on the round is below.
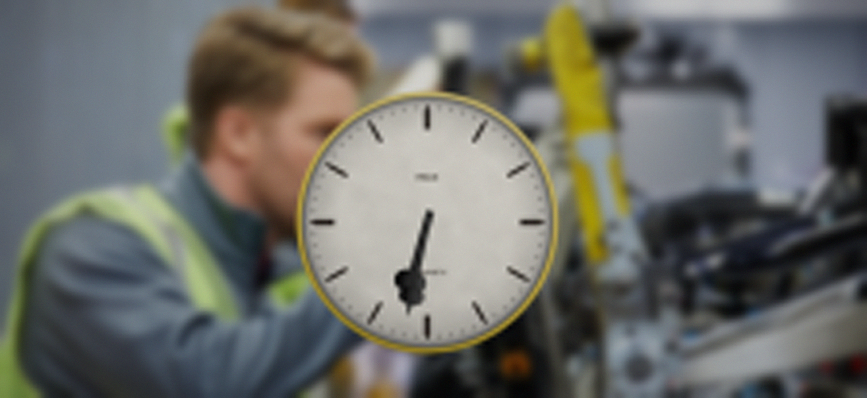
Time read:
**6:32**
